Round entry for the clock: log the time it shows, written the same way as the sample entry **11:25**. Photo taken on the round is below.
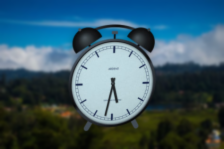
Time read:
**5:32**
